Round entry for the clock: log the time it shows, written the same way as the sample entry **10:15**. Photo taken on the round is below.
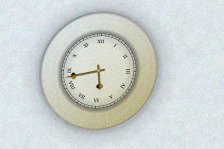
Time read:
**5:43**
